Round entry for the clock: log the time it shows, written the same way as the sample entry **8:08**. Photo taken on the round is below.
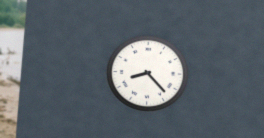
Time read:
**8:23**
